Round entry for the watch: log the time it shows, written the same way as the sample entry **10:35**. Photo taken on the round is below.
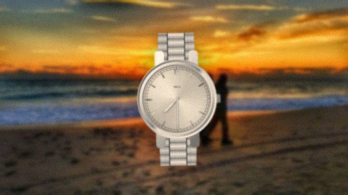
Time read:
**7:30**
